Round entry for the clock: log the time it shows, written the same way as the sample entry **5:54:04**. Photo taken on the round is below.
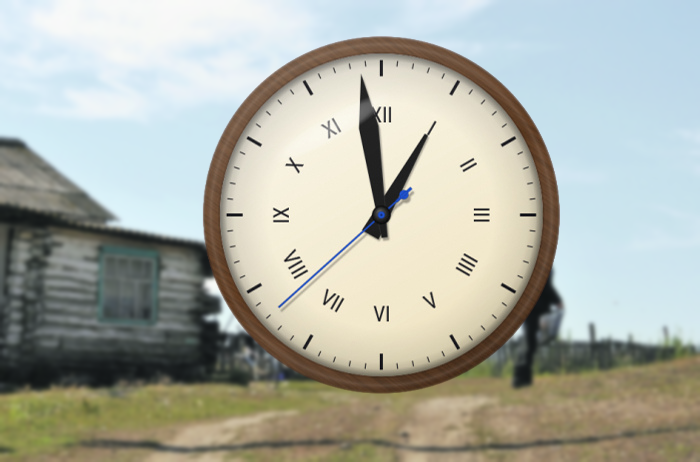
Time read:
**12:58:38**
